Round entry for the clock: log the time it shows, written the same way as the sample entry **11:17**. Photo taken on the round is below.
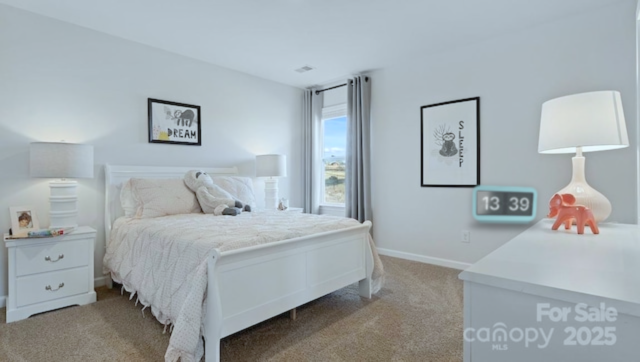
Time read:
**13:39**
